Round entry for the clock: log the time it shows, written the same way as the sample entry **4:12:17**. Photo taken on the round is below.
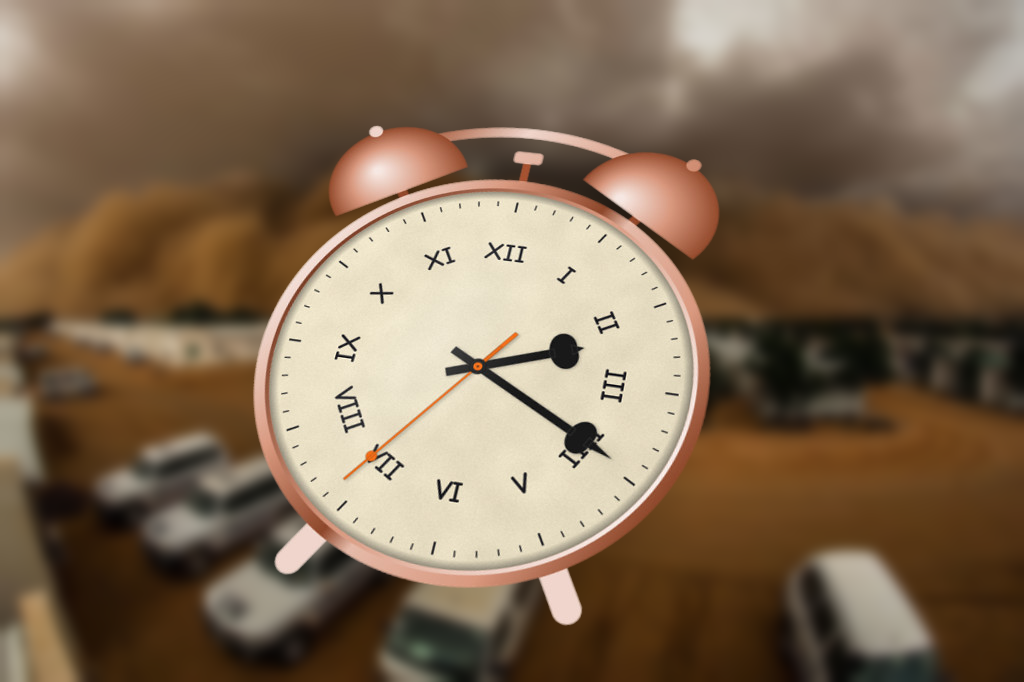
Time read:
**2:19:36**
